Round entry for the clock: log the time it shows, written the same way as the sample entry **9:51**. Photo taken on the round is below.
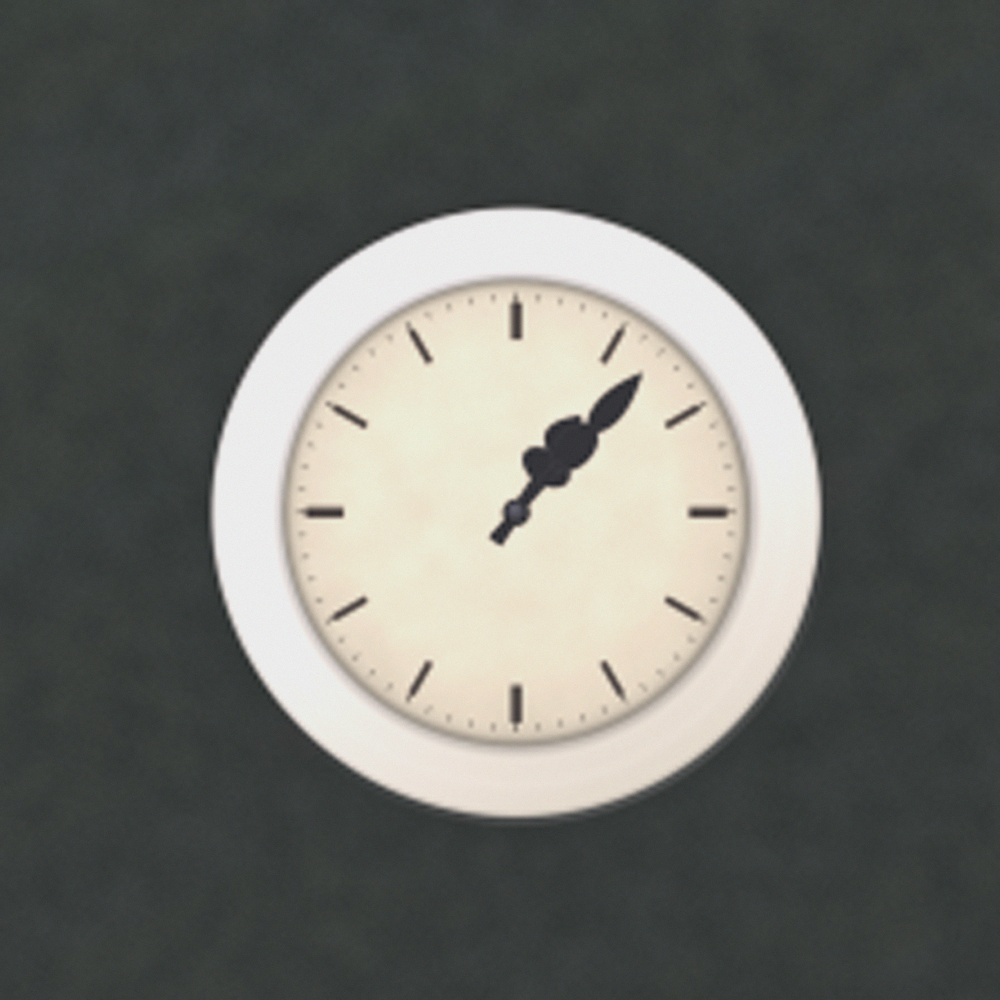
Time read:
**1:07**
